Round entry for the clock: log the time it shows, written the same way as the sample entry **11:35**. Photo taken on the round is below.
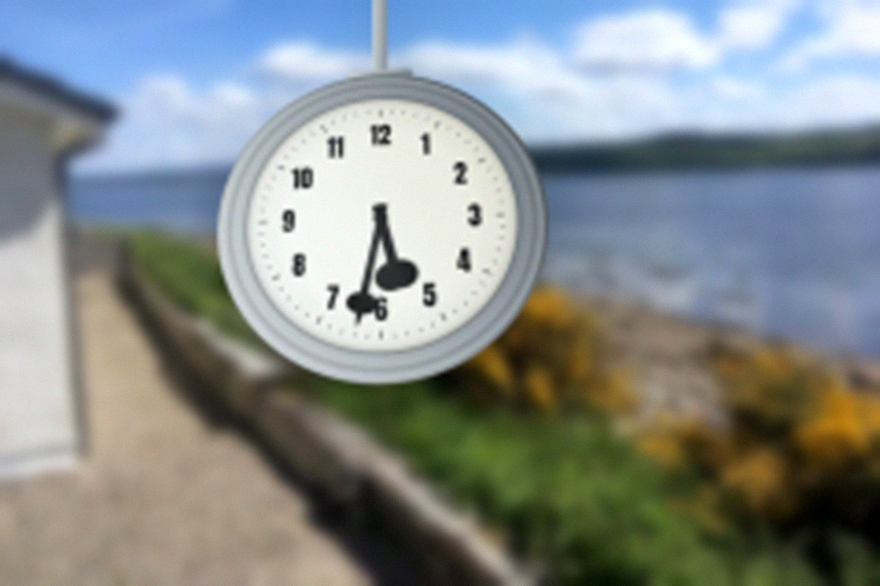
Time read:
**5:32**
